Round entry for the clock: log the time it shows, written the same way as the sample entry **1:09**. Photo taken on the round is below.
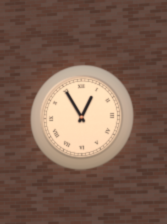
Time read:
**12:55**
